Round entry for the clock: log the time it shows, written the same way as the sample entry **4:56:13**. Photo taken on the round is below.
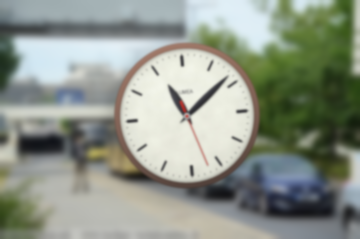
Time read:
**11:08:27**
